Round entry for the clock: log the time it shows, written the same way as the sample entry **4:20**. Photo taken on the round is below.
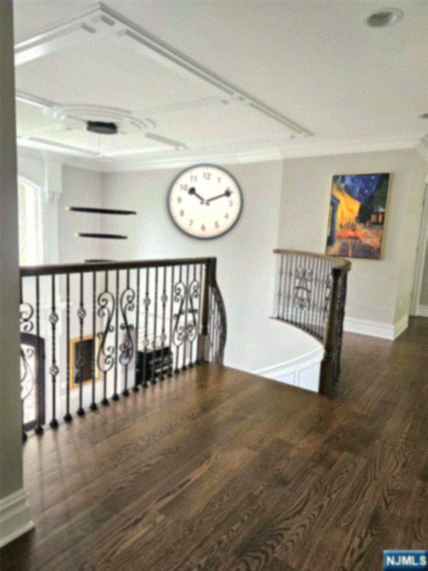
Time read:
**10:11**
